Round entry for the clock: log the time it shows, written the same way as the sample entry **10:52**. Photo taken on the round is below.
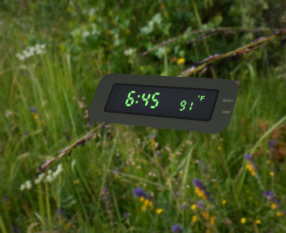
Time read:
**6:45**
